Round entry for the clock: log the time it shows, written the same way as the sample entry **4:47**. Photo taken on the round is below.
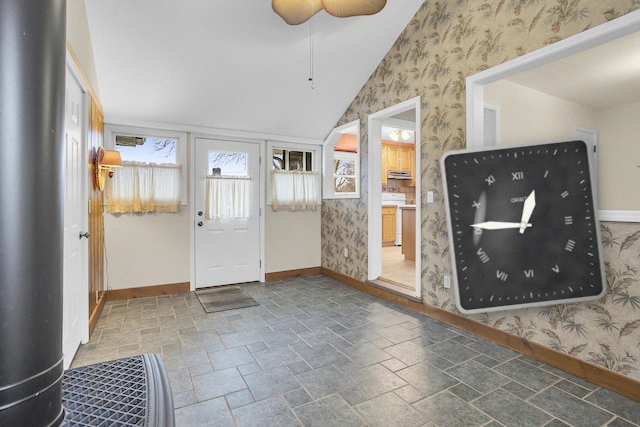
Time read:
**12:46**
